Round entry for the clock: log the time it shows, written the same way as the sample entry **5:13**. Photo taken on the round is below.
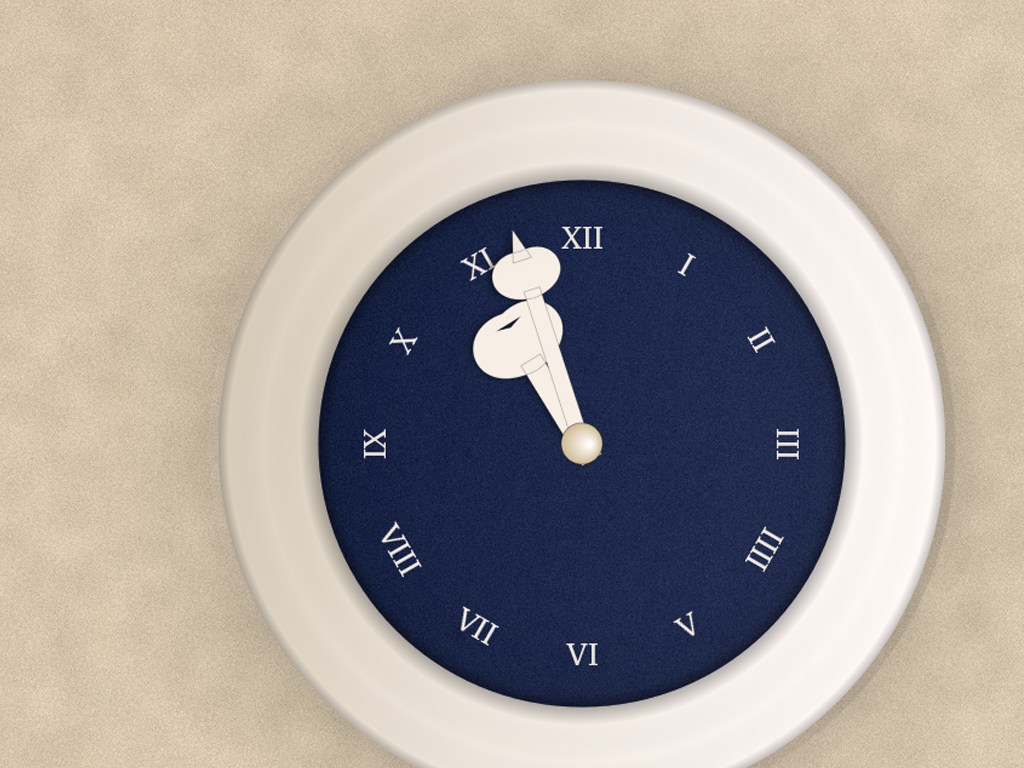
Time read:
**10:57**
